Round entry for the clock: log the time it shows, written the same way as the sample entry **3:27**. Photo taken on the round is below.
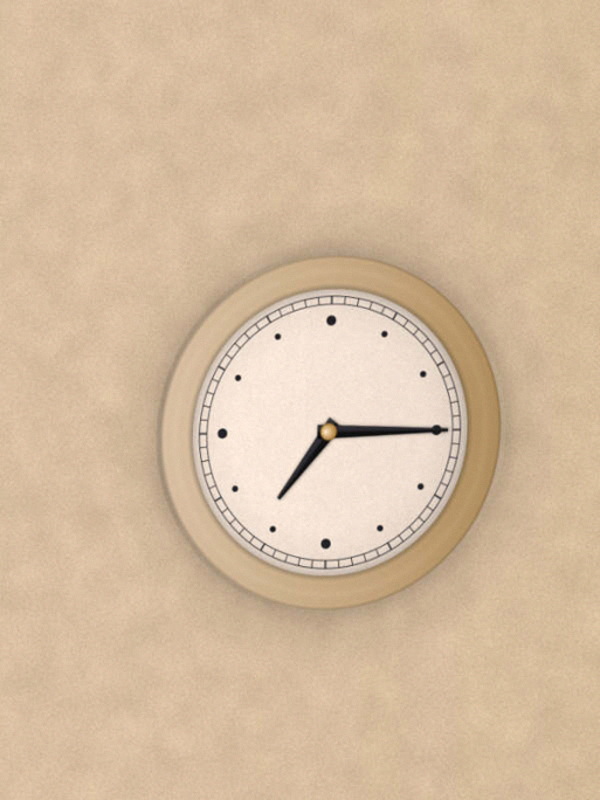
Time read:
**7:15**
